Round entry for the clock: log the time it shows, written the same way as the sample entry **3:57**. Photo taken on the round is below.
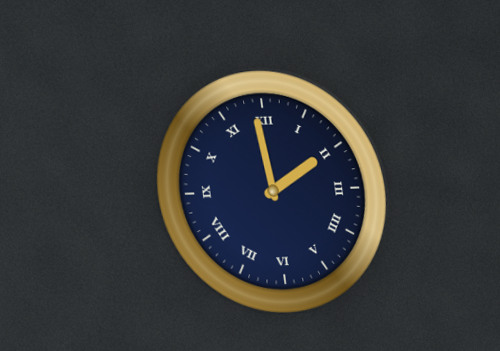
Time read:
**1:59**
